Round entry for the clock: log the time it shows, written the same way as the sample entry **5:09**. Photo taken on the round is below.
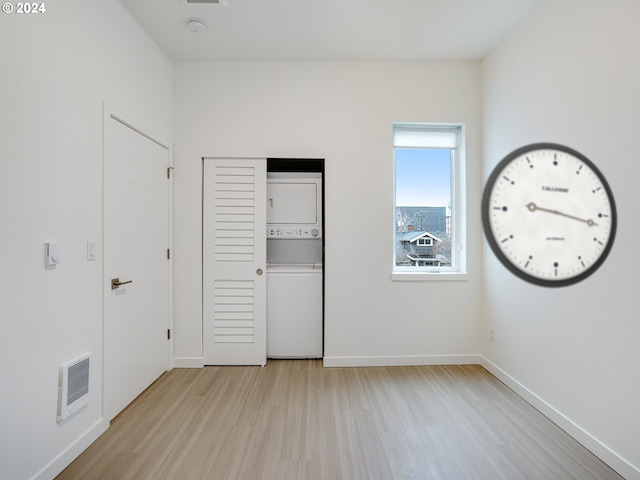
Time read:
**9:17**
